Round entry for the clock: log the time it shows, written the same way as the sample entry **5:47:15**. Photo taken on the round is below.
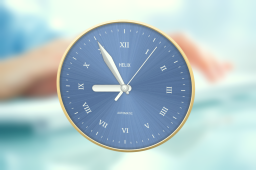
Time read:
**8:55:06**
